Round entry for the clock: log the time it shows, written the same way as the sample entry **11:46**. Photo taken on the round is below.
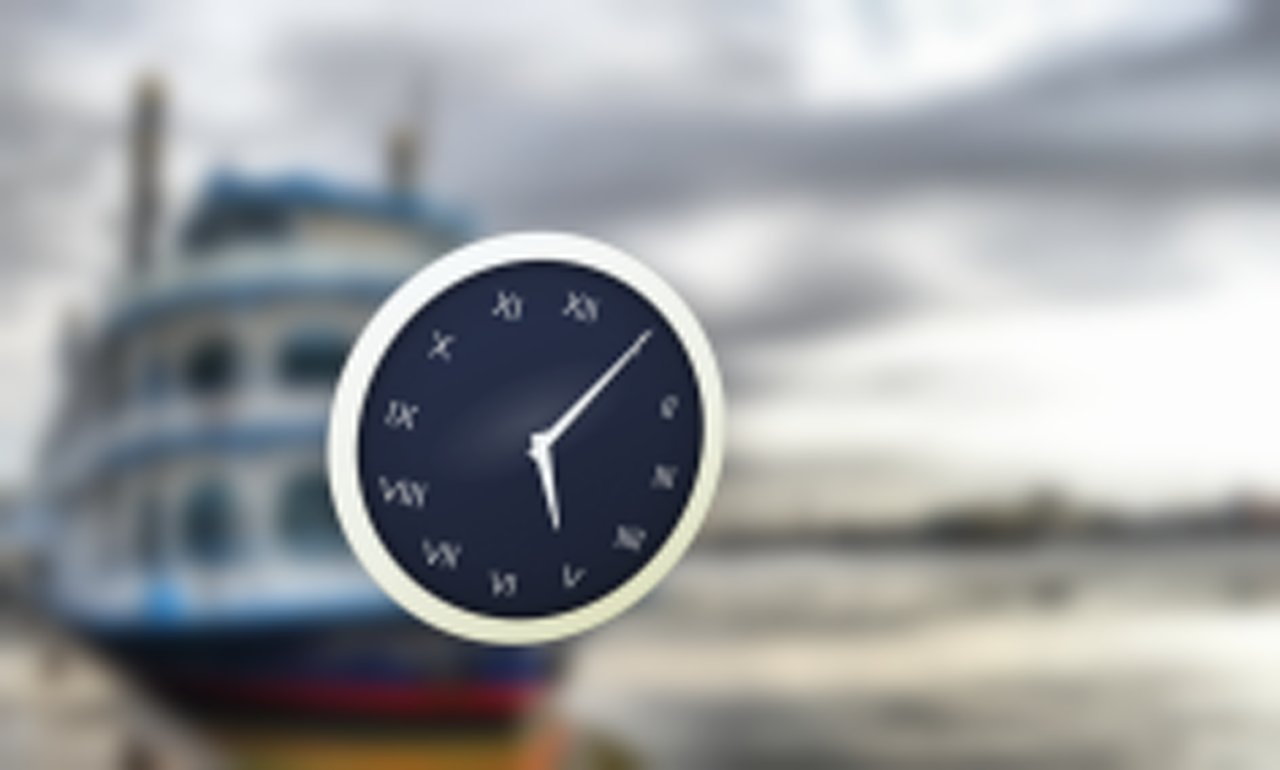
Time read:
**5:05**
